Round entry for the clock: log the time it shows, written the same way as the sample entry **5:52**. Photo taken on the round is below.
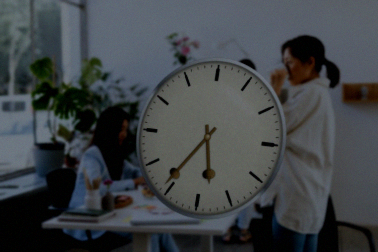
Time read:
**5:36**
